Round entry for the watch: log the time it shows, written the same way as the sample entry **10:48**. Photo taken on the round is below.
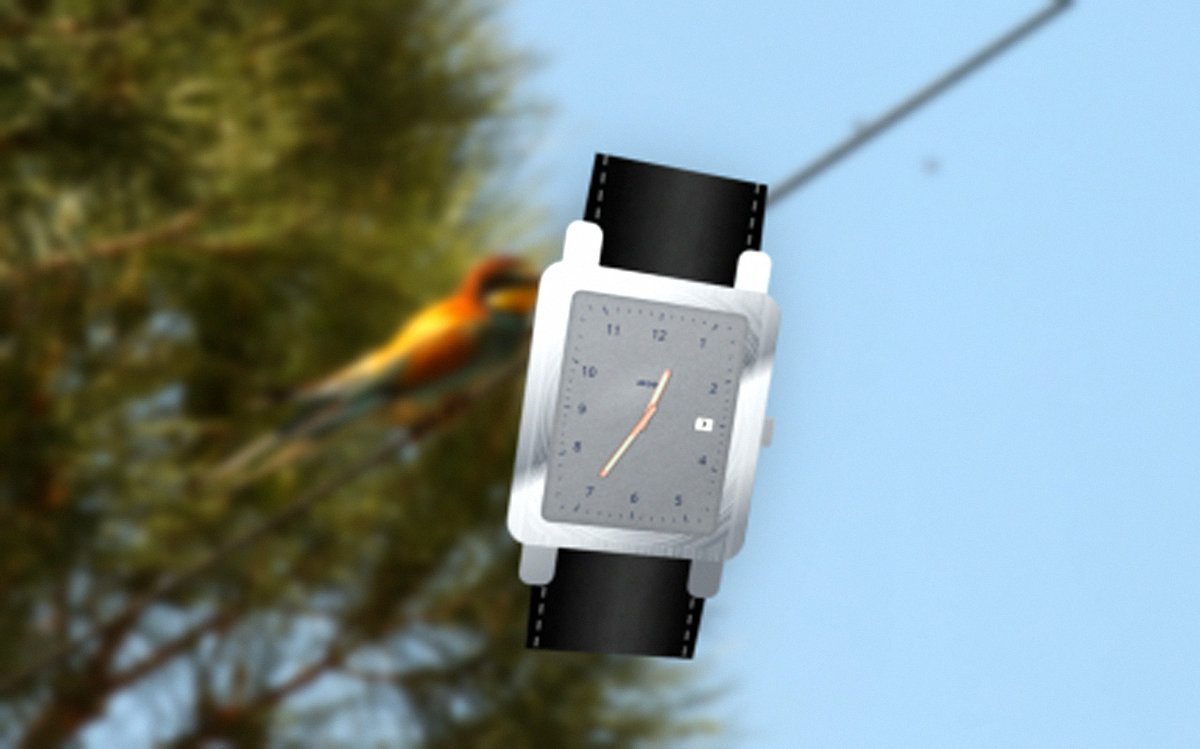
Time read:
**12:35**
